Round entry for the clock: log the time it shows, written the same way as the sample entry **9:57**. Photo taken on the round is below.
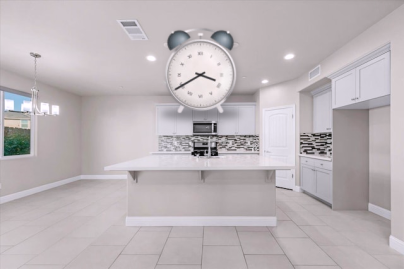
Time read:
**3:40**
